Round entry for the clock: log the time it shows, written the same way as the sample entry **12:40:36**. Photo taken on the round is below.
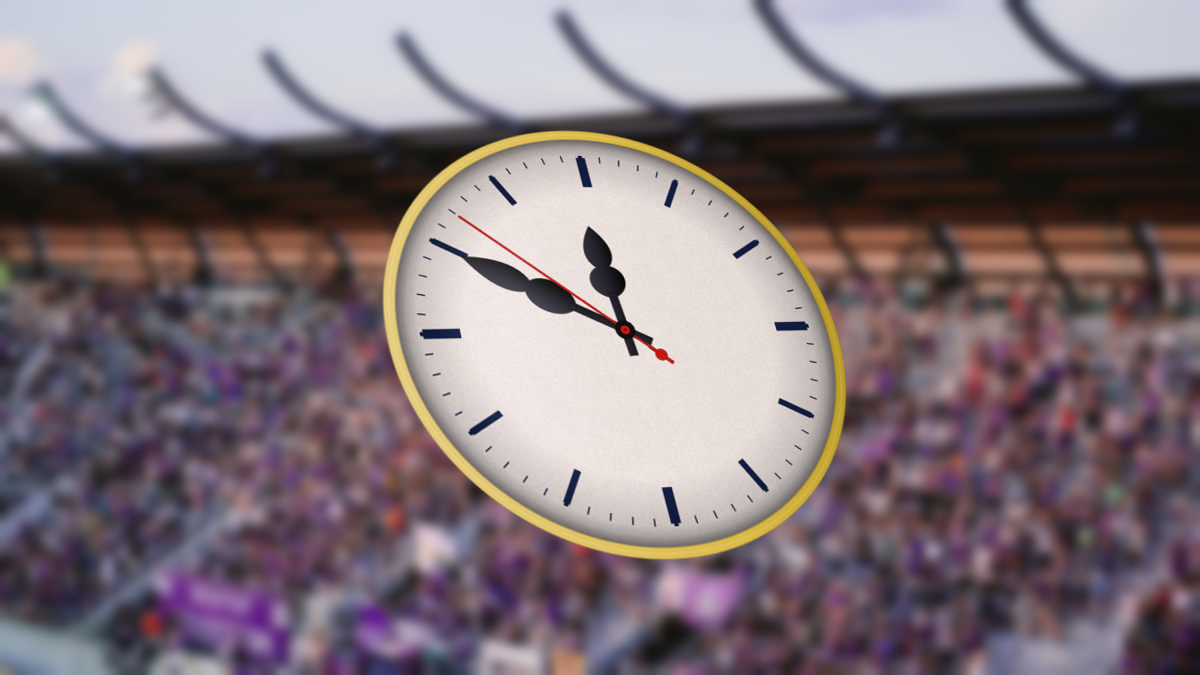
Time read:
**11:49:52**
